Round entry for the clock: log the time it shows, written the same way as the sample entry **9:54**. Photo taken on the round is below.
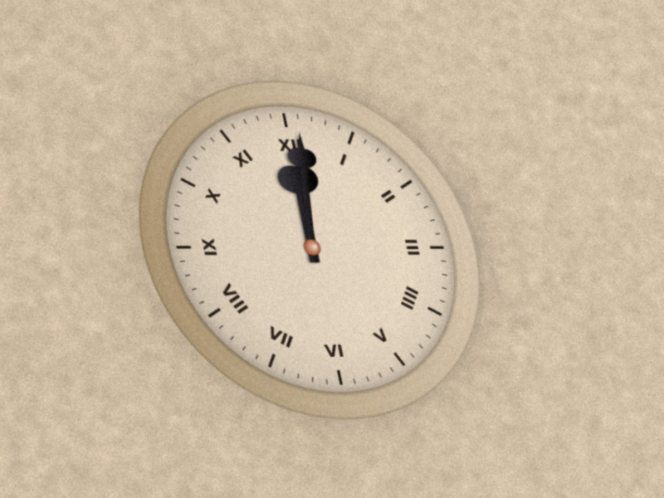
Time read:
**12:01**
